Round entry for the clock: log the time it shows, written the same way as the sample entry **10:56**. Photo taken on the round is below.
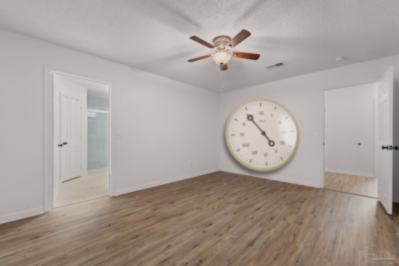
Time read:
**4:54**
